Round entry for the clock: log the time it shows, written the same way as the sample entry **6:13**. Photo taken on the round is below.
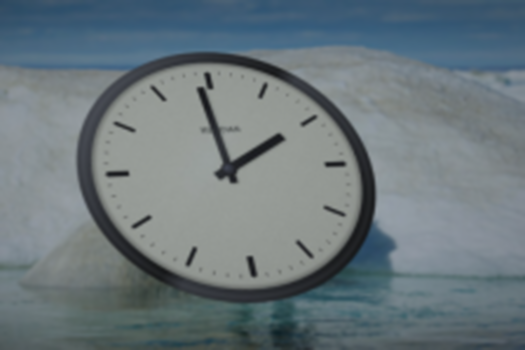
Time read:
**1:59**
